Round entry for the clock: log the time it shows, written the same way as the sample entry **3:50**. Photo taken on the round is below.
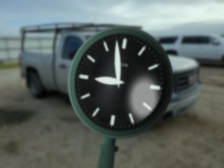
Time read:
**8:58**
